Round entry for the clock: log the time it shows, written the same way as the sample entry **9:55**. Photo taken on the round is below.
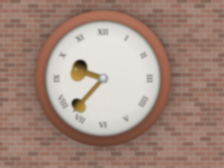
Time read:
**9:37**
